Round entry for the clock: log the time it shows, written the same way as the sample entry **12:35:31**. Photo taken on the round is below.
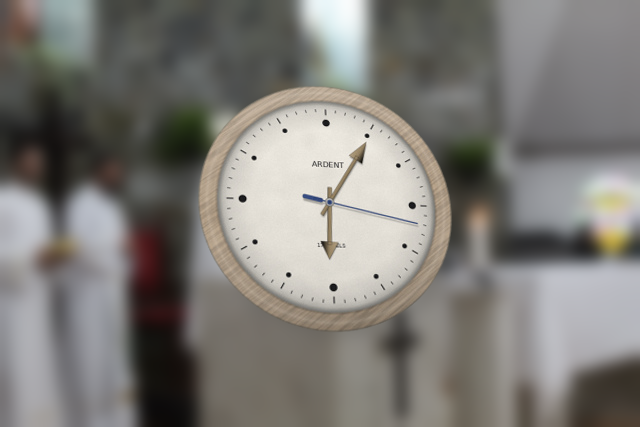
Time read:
**6:05:17**
